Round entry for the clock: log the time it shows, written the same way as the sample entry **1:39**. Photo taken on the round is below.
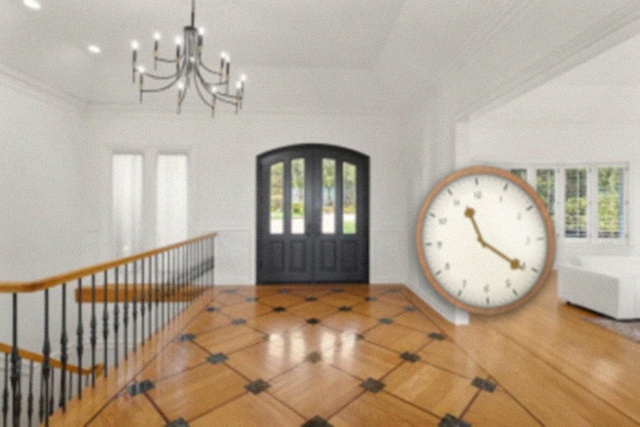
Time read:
**11:21**
